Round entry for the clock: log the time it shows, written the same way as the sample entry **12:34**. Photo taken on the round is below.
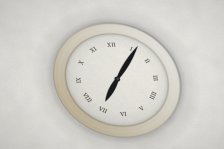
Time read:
**7:06**
